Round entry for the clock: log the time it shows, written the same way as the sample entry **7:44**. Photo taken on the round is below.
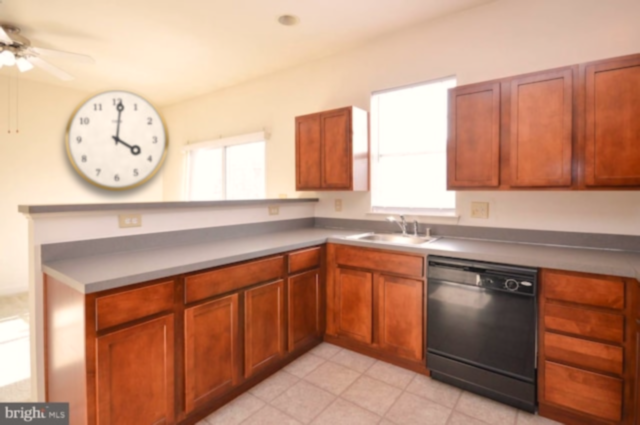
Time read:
**4:01**
